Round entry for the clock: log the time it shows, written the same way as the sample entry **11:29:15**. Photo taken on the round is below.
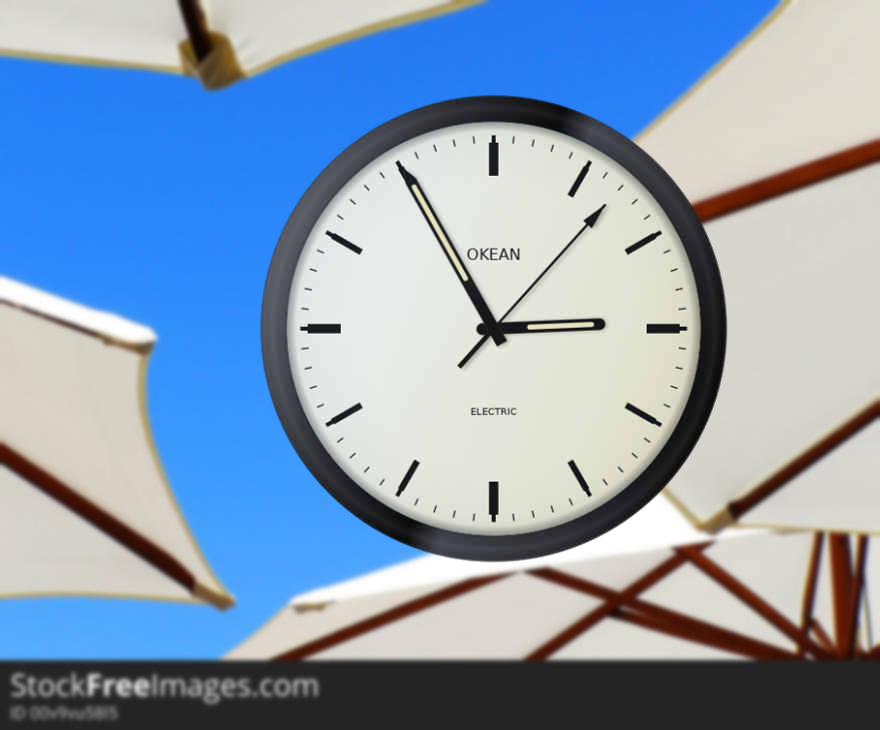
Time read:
**2:55:07**
